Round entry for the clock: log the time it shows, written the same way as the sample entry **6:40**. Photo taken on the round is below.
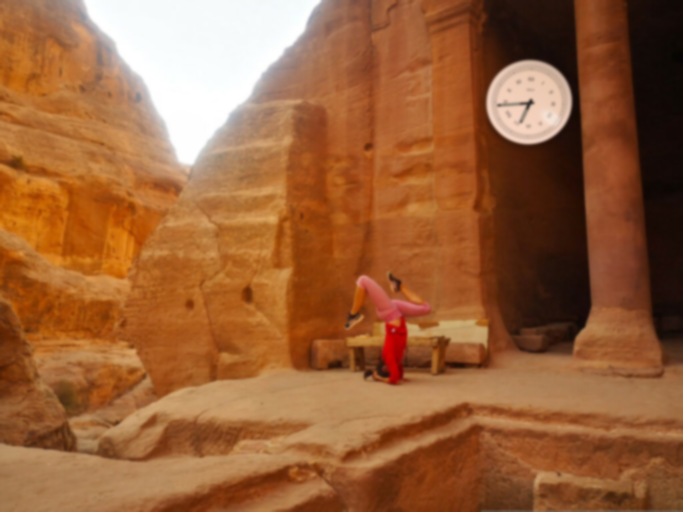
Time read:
**6:44**
